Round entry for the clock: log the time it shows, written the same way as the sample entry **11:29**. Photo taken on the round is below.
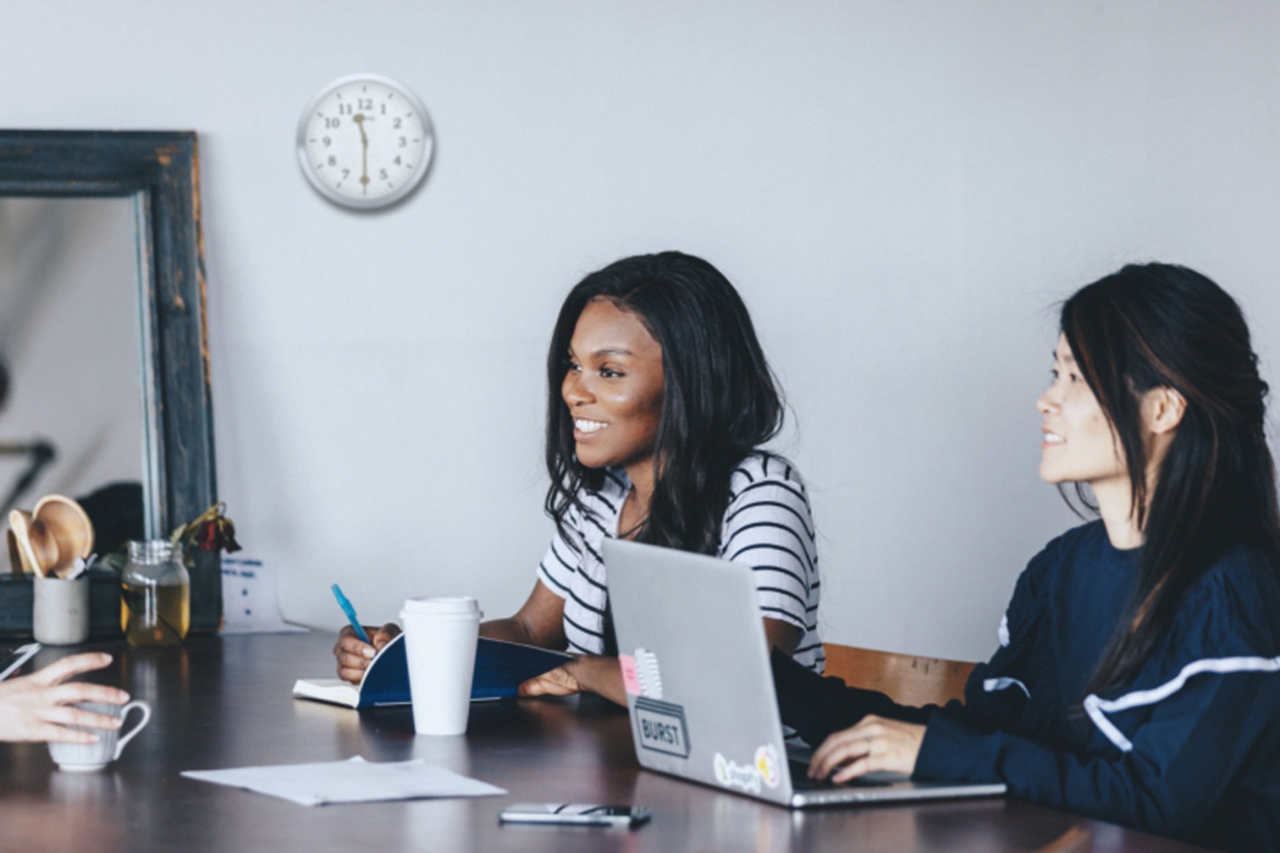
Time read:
**11:30**
